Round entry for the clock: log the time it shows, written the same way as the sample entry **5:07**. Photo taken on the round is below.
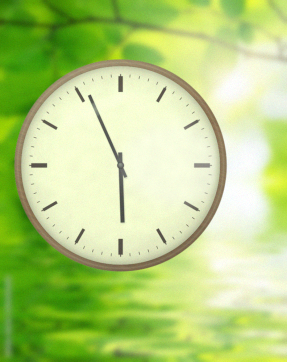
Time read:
**5:56**
